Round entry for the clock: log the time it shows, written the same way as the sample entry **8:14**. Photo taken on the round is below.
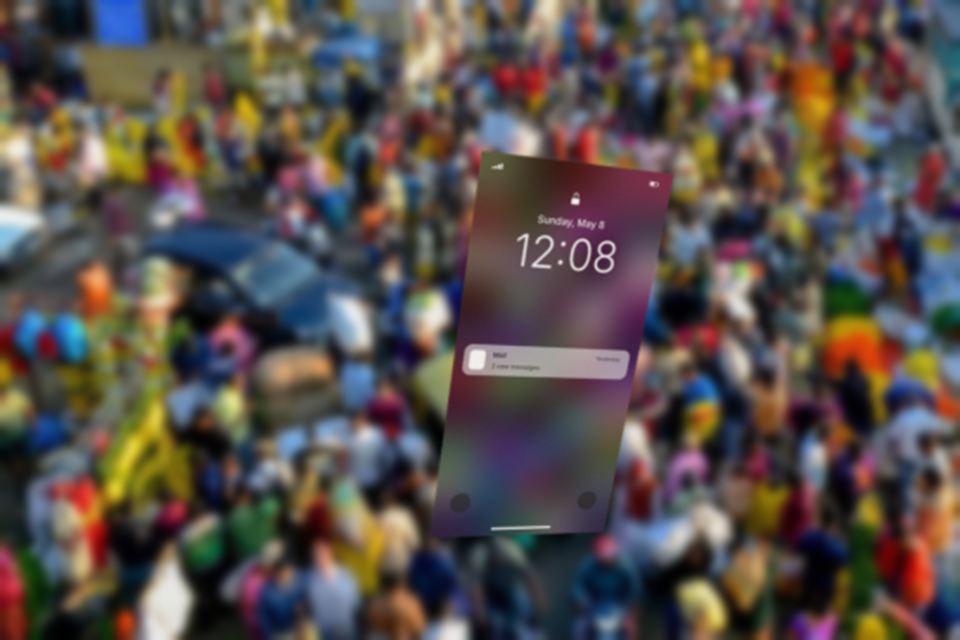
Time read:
**12:08**
